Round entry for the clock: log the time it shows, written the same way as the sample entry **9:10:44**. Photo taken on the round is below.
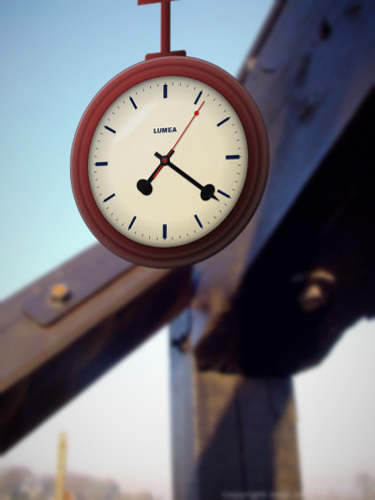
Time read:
**7:21:06**
